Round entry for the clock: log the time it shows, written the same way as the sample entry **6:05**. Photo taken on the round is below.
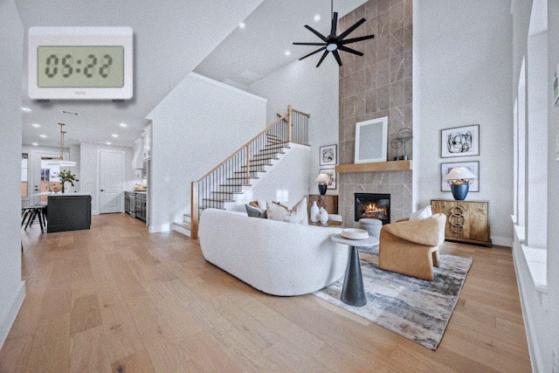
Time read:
**5:22**
